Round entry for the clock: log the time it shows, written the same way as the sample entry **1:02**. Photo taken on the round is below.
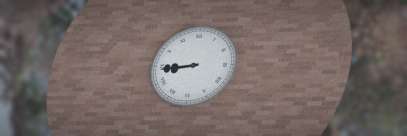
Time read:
**8:44**
